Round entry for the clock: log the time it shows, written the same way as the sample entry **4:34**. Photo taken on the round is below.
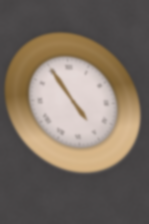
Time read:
**4:55**
